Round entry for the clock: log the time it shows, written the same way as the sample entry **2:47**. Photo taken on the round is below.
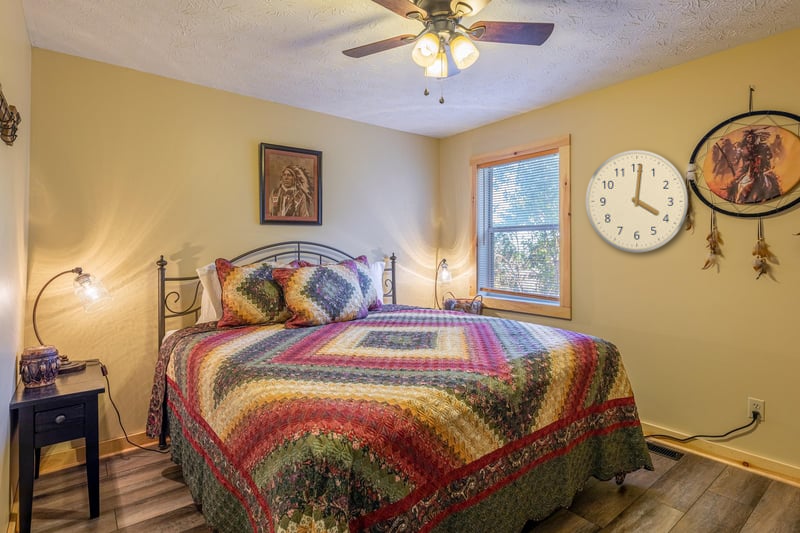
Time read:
**4:01**
